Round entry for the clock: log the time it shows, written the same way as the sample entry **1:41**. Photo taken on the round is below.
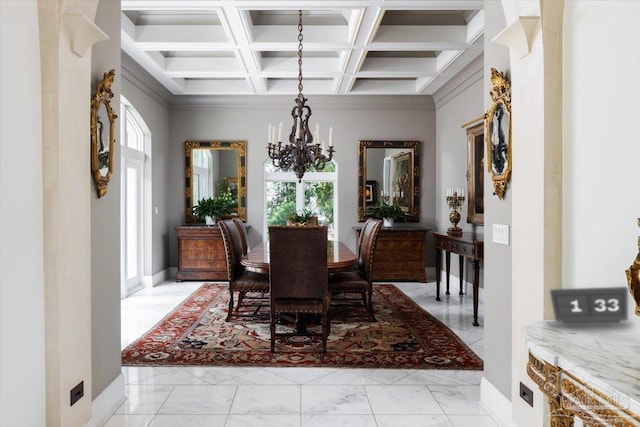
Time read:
**1:33**
